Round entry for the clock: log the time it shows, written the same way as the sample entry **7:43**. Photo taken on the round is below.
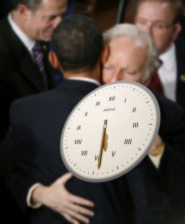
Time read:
**5:29**
